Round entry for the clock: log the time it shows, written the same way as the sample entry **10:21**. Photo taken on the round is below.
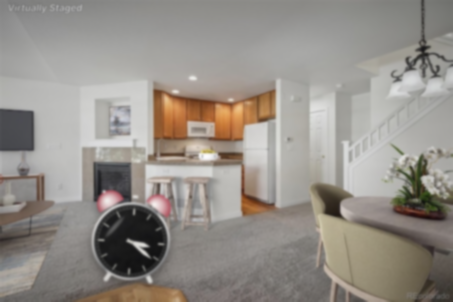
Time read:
**3:21**
